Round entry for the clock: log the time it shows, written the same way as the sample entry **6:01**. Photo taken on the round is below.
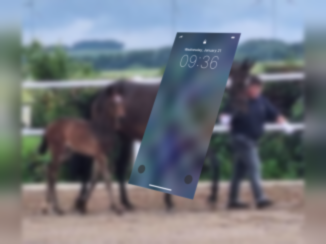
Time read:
**9:36**
